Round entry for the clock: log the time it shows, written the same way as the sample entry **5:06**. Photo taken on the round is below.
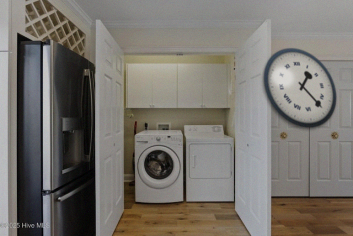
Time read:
**1:24**
